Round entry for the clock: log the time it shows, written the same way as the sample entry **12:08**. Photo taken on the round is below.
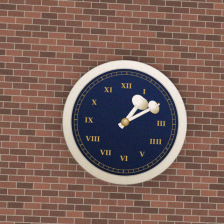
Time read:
**1:10**
